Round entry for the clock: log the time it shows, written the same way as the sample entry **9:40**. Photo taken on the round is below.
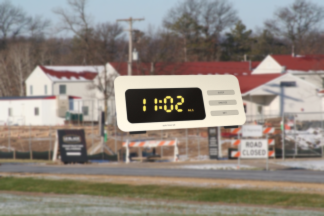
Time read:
**11:02**
